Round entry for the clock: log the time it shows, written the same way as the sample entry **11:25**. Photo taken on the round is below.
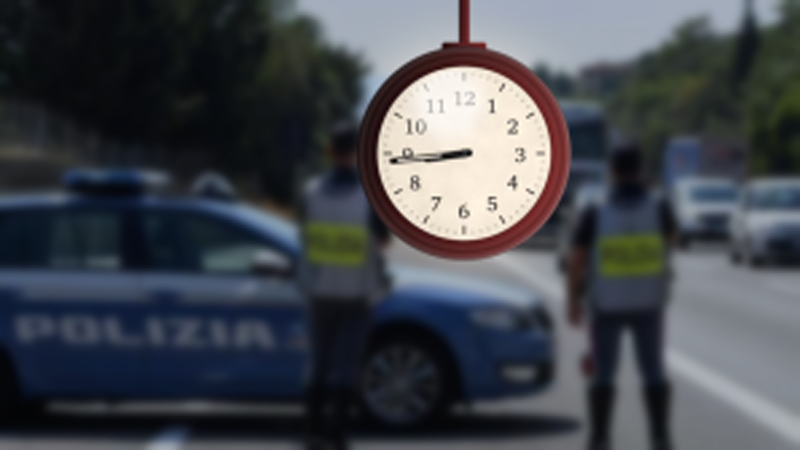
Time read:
**8:44**
